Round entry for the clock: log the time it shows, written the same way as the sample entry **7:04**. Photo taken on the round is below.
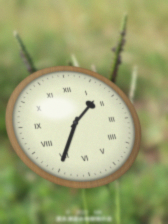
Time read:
**1:35**
